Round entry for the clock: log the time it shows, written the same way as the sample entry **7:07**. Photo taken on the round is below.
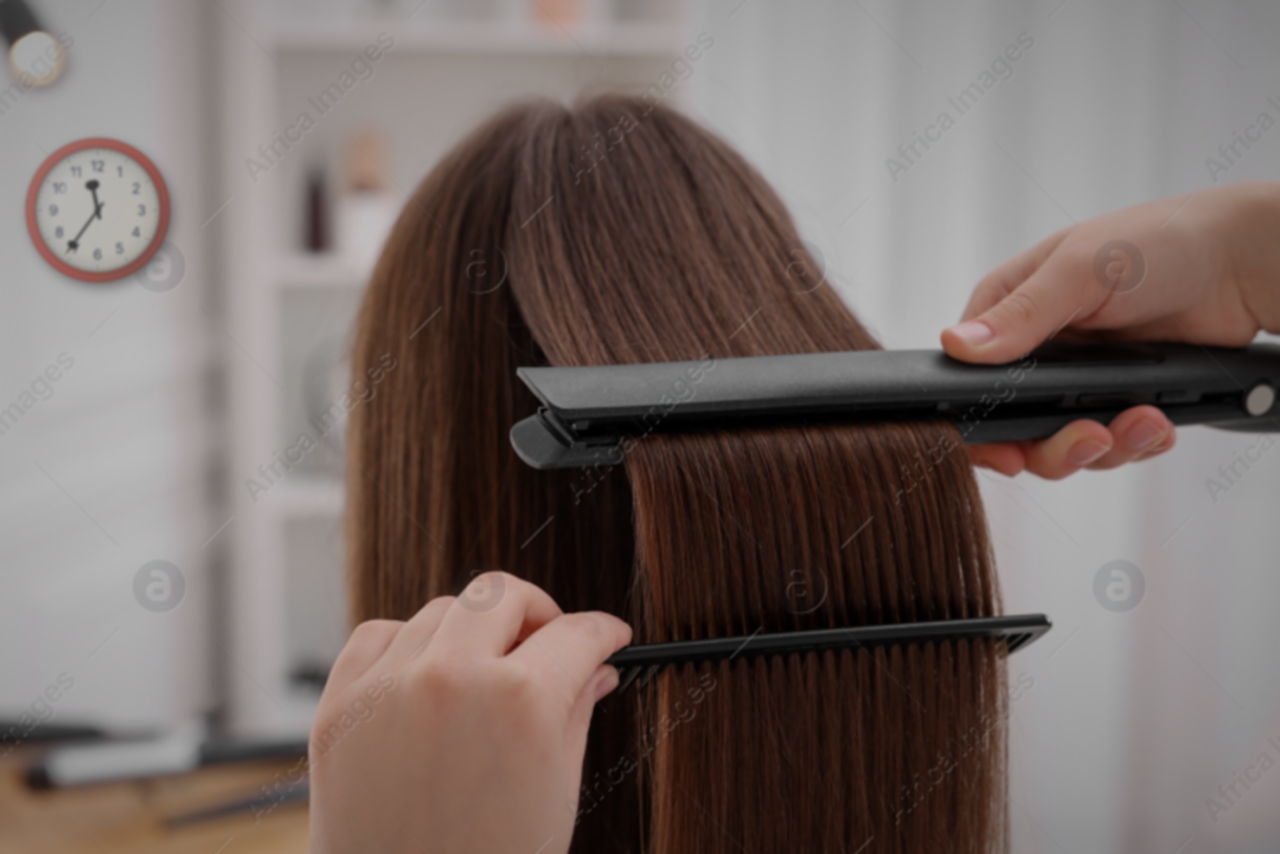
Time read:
**11:36**
